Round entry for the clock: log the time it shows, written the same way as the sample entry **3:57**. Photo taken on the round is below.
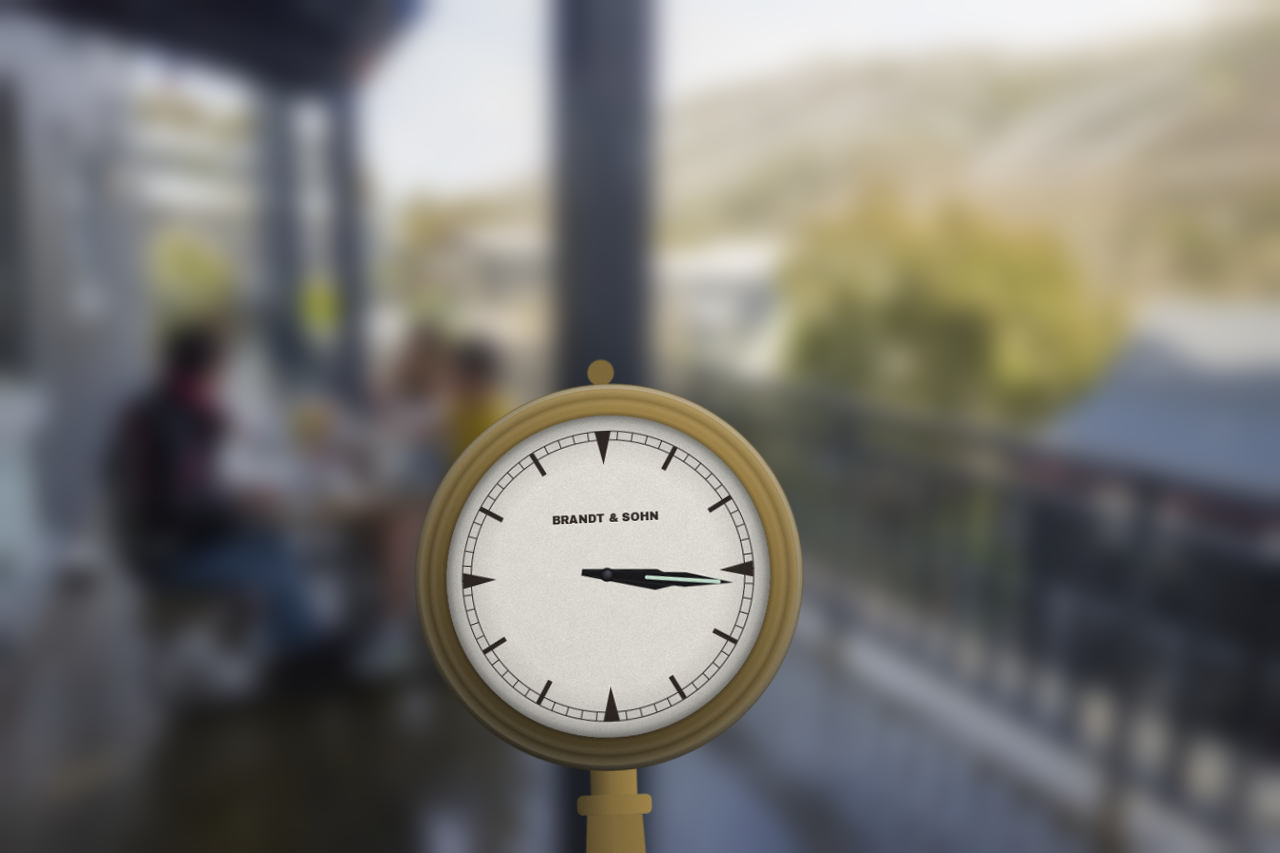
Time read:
**3:16**
